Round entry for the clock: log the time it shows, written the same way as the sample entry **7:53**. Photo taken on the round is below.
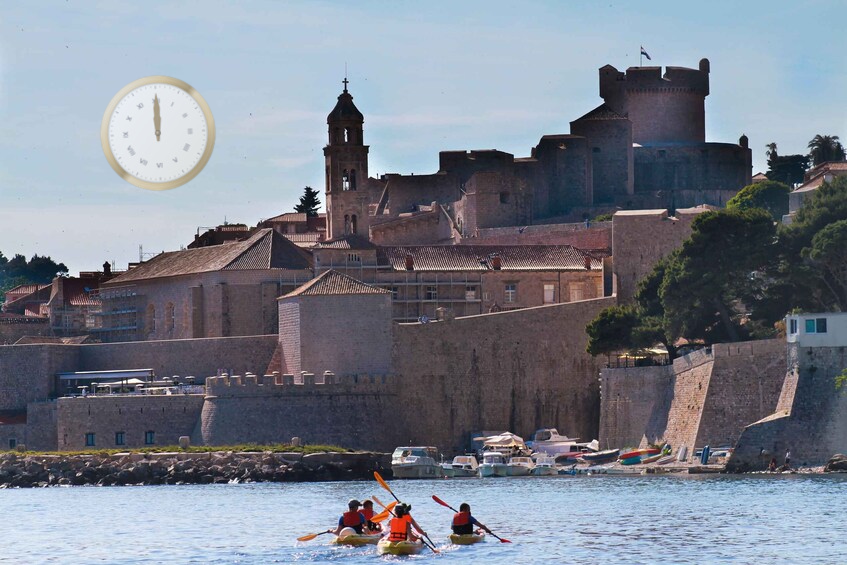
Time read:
**12:00**
